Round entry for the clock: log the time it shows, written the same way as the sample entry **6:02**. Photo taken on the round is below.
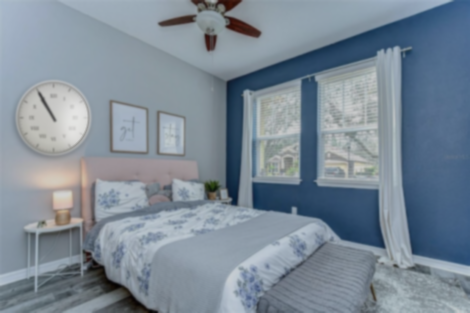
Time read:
**10:55**
